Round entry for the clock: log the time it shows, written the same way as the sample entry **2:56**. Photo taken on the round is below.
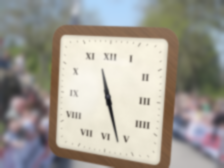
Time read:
**11:27**
